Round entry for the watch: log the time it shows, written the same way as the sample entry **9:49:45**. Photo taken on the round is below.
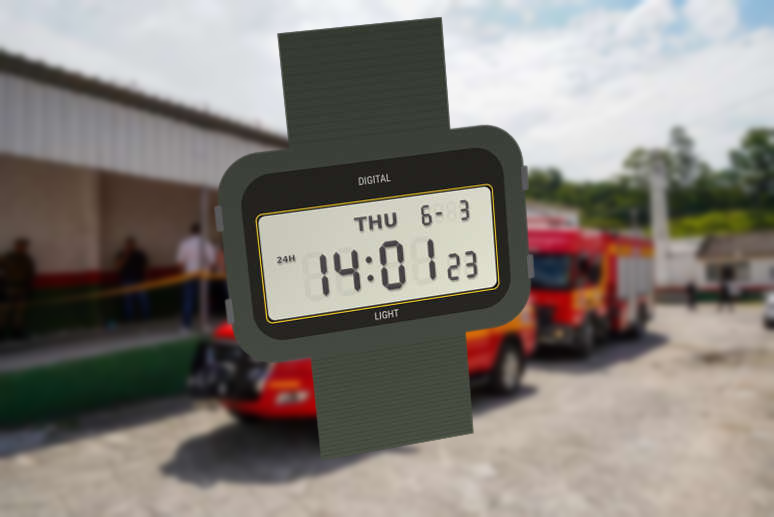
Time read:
**14:01:23**
